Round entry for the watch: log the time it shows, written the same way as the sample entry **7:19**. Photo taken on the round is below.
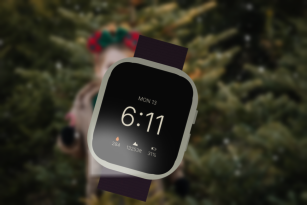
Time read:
**6:11**
